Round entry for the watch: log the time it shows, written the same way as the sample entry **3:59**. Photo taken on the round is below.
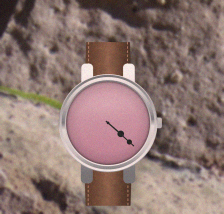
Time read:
**4:22**
